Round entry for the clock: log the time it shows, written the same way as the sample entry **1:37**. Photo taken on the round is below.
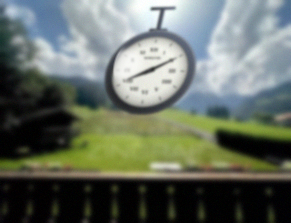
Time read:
**8:10**
